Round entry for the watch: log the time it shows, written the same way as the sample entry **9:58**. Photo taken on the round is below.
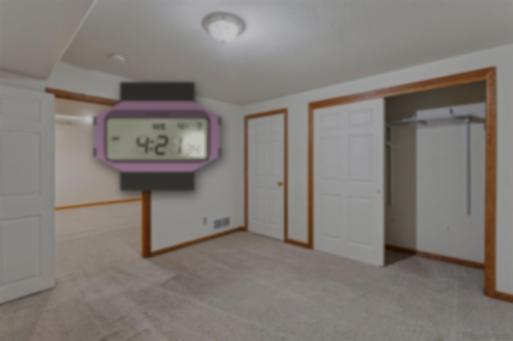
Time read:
**4:21**
